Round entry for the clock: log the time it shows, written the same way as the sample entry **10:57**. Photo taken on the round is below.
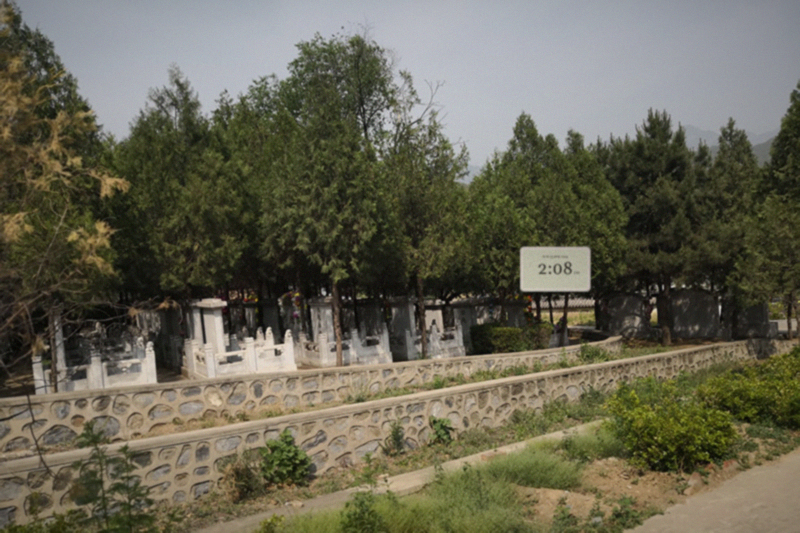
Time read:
**2:08**
